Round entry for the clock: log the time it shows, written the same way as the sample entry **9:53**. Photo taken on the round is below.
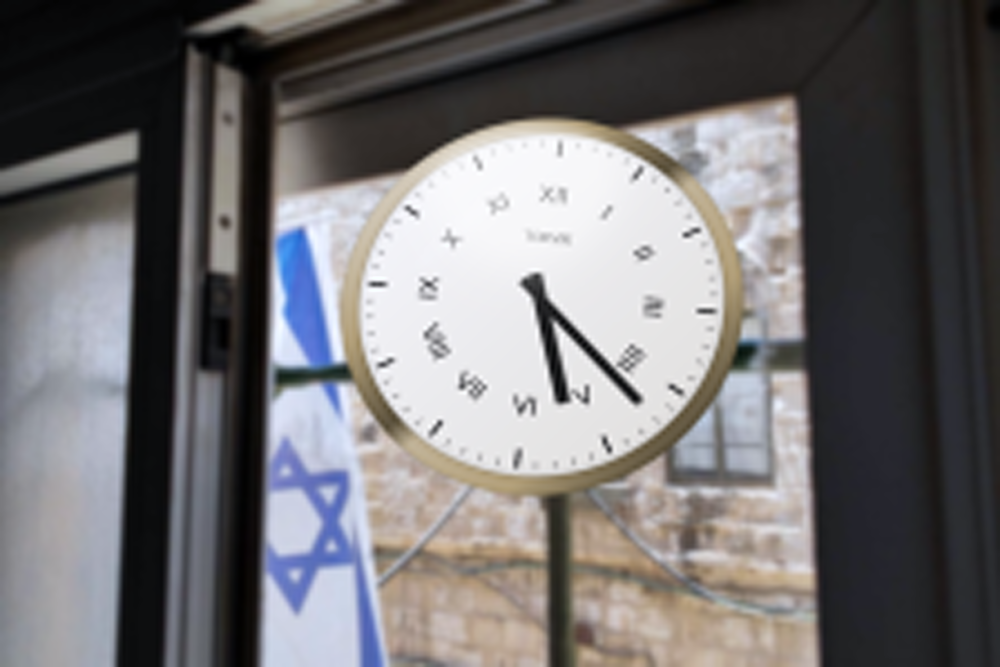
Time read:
**5:22**
